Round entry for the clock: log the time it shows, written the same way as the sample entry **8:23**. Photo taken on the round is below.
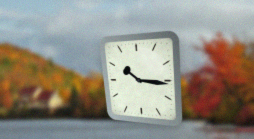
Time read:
**10:16**
